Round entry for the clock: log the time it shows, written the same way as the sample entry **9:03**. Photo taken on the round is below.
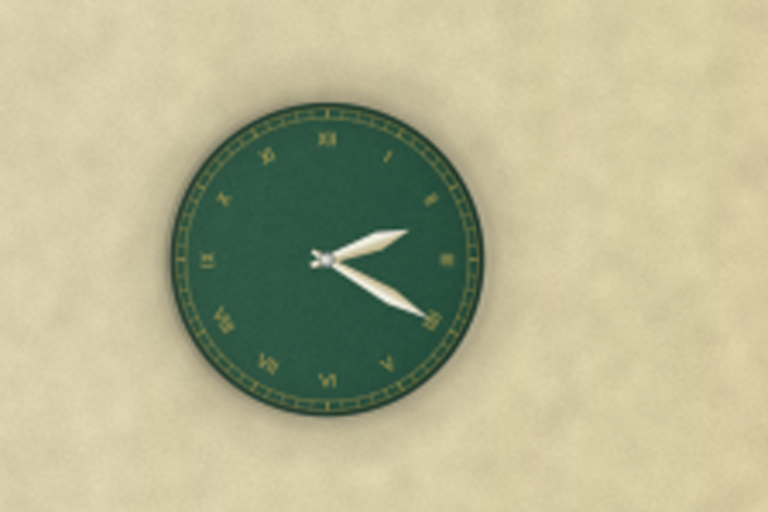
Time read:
**2:20**
